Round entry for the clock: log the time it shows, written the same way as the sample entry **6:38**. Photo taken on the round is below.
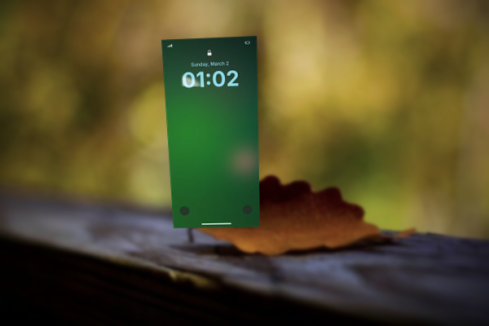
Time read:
**1:02**
